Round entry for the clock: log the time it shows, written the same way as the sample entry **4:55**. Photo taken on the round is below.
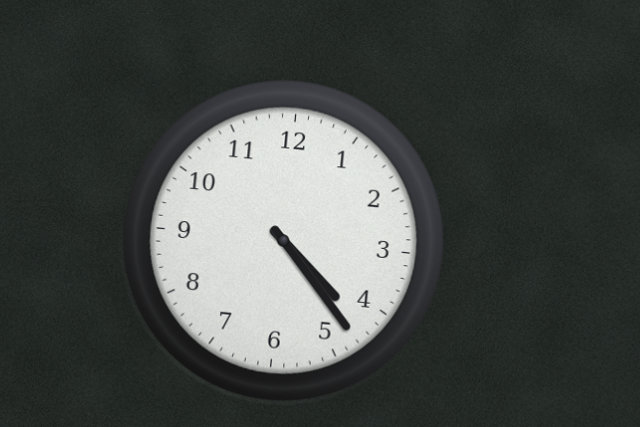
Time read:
**4:23**
